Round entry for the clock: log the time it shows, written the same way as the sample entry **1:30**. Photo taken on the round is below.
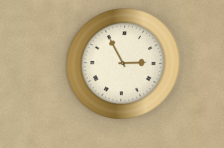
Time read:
**2:55**
